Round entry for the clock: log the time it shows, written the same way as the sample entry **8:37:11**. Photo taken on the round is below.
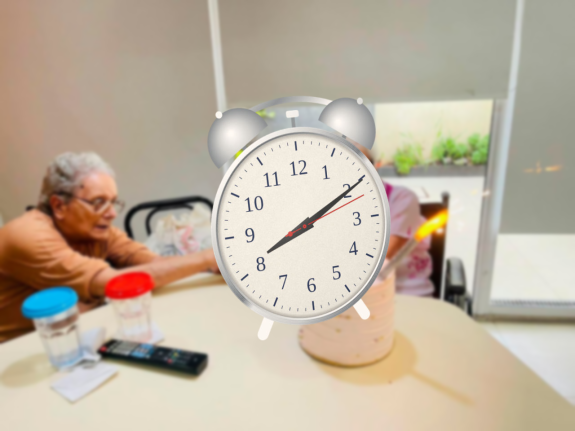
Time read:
**8:10:12**
